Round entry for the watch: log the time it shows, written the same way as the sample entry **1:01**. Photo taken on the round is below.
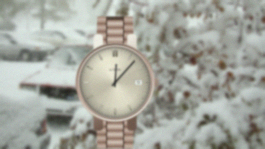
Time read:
**12:07**
